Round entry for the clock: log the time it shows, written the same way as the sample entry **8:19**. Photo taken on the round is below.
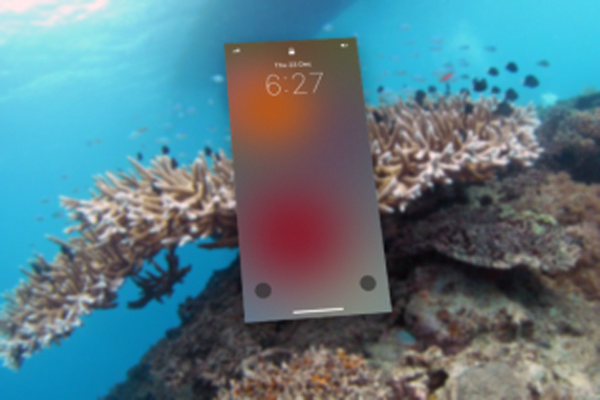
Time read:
**6:27**
